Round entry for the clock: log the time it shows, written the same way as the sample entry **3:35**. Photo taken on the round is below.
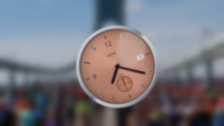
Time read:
**7:21**
